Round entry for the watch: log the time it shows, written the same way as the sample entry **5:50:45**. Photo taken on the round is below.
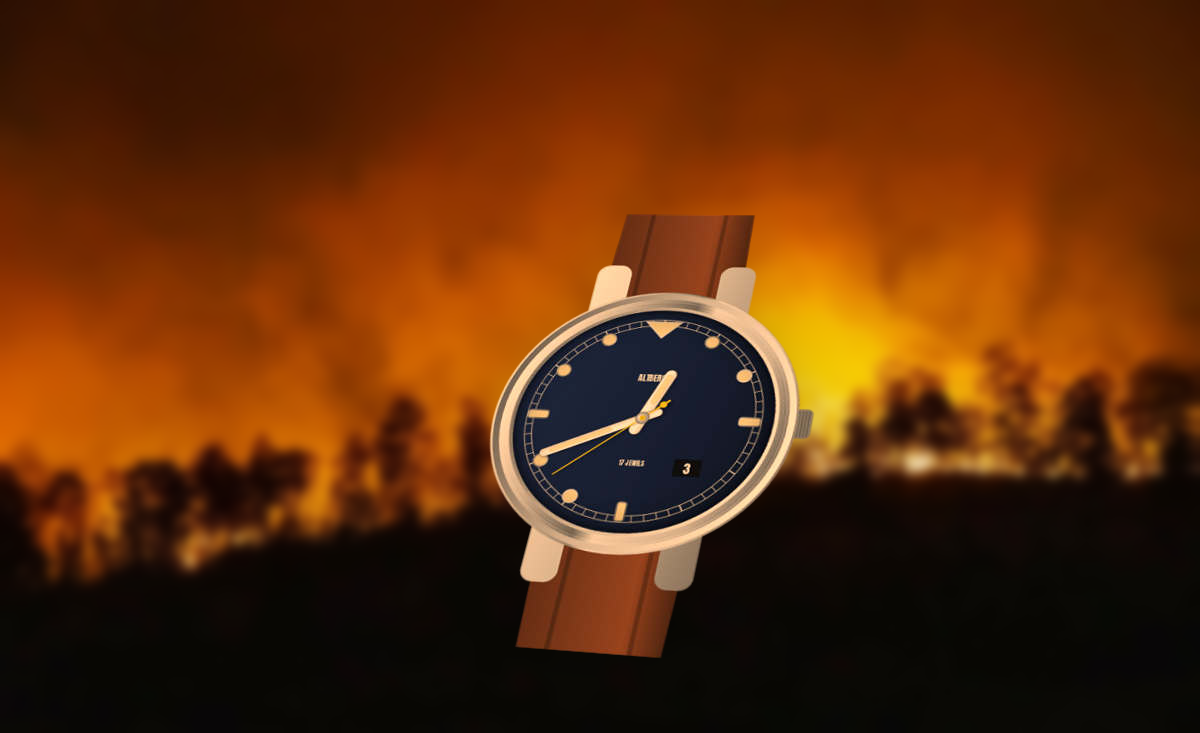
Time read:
**12:40:38**
